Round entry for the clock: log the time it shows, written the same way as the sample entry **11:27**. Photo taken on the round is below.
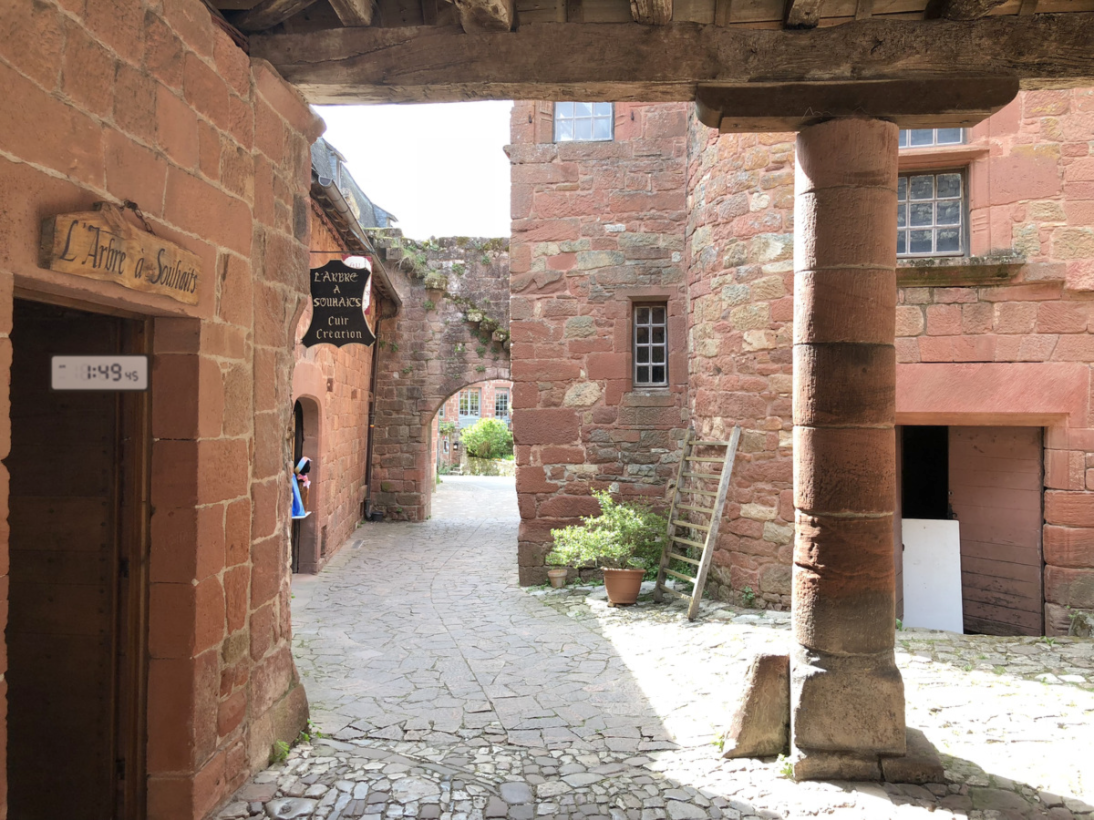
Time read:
**1:49**
